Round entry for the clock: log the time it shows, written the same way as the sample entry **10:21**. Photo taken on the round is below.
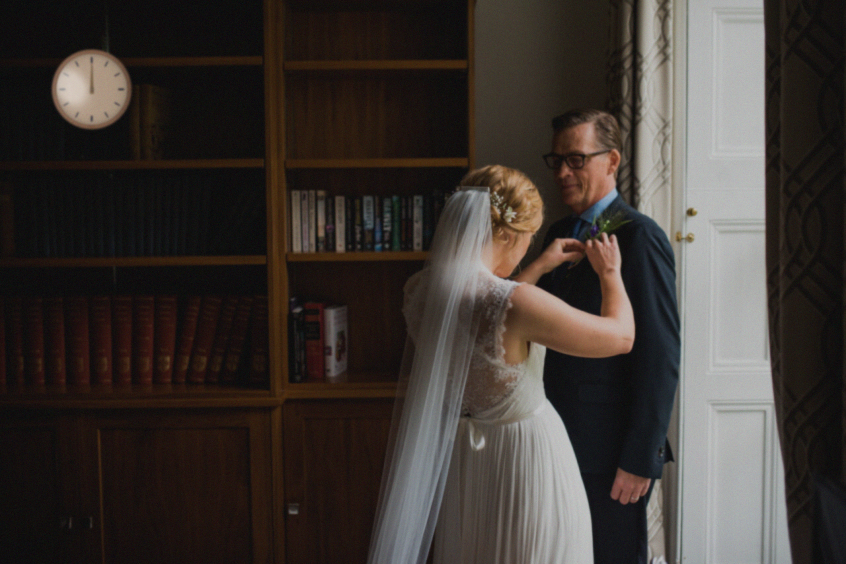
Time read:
**12:00**
